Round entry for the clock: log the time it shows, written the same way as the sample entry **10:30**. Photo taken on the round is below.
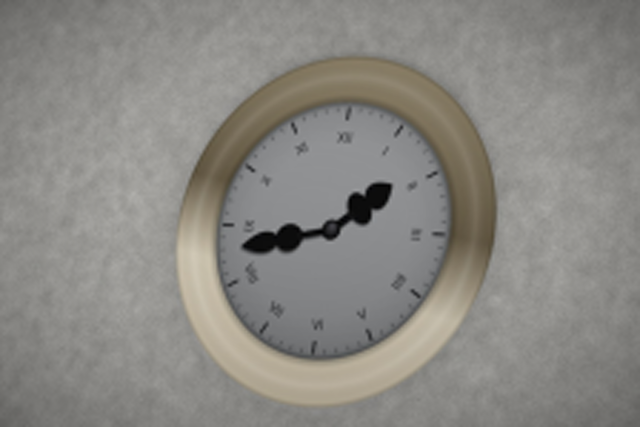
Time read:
**1:43**
